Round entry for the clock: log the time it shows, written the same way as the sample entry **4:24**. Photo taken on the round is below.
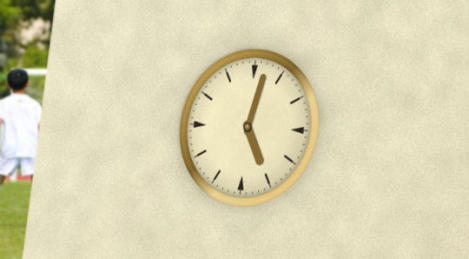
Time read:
**5:02**
